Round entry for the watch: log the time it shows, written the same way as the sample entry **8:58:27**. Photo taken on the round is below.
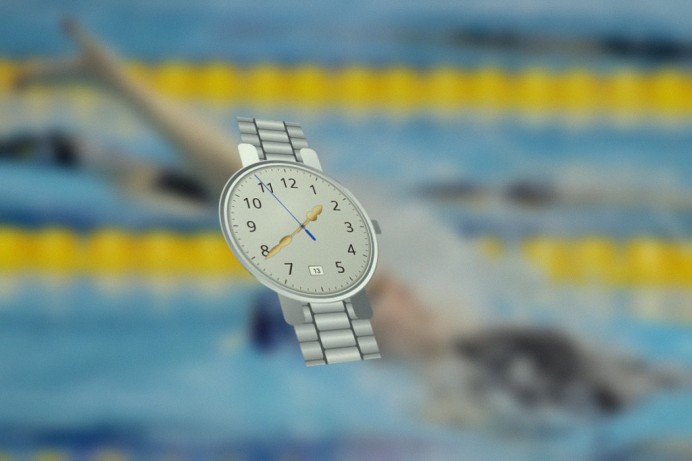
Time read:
**1:38:55**
